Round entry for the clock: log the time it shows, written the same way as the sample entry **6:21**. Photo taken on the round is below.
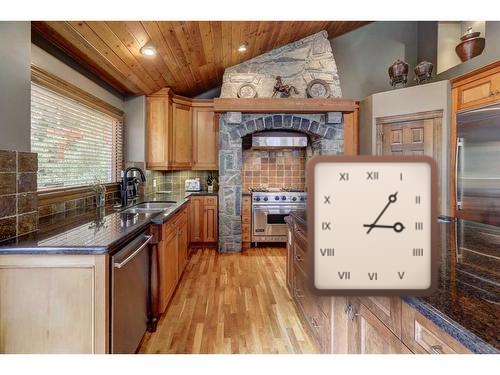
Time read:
**3:06**
